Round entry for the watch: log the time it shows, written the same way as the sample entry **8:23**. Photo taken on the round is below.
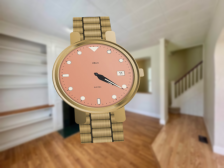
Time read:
**4:21**
